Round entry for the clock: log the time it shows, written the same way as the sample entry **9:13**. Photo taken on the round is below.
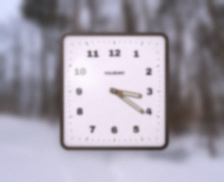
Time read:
**3:21**
